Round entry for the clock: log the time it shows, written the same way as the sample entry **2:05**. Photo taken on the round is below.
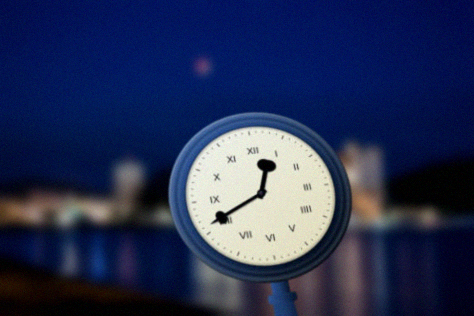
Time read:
**12:41**
